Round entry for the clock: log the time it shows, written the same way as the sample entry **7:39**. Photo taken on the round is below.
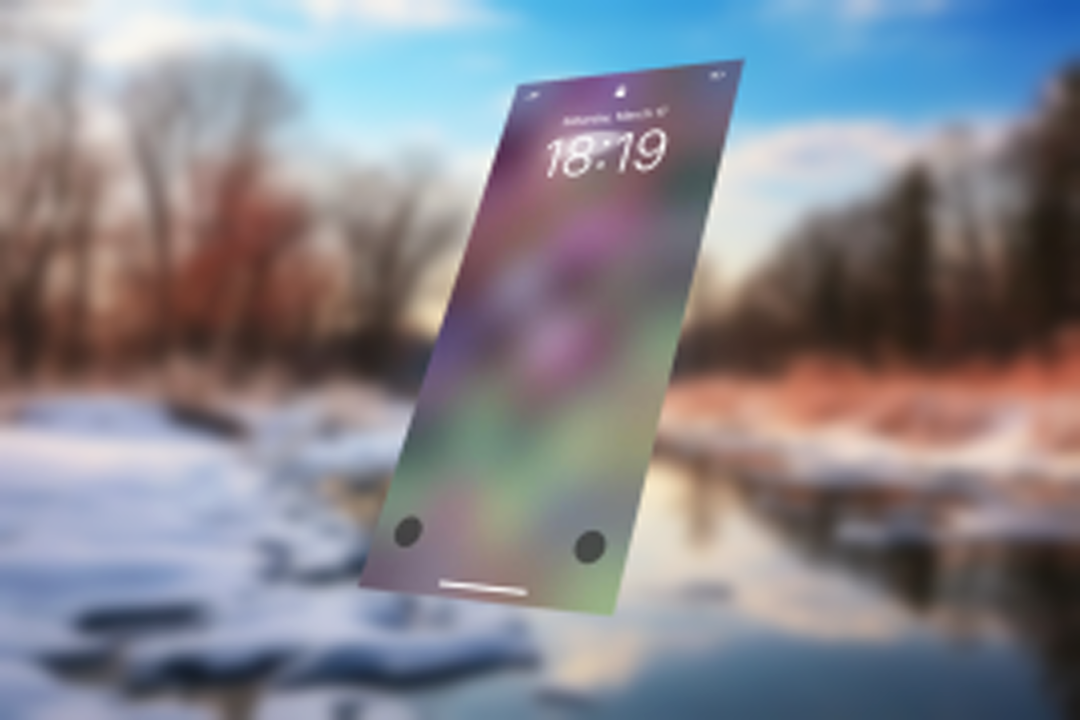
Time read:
**18:19**
